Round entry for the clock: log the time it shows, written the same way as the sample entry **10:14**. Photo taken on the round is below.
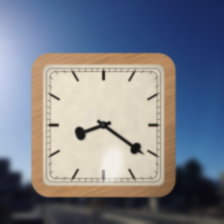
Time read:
**8:21**
